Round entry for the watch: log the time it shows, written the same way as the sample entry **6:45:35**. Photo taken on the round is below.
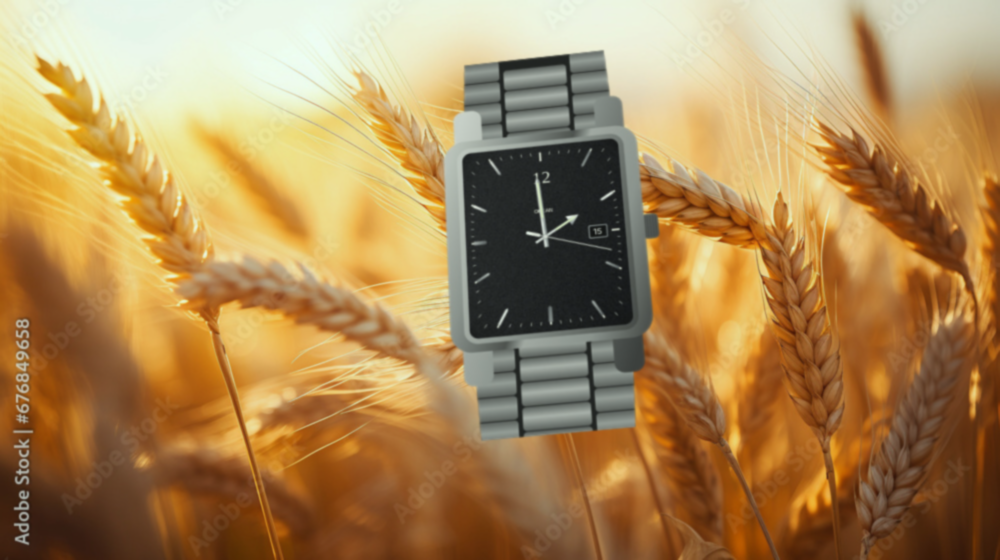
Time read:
**1:59:18**
